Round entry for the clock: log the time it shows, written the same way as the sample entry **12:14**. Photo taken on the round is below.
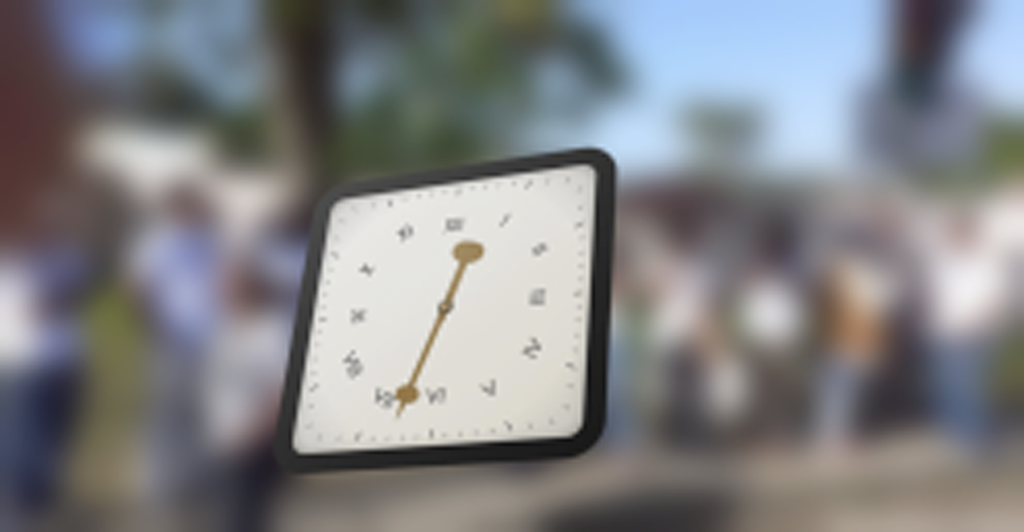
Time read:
**12:33**
